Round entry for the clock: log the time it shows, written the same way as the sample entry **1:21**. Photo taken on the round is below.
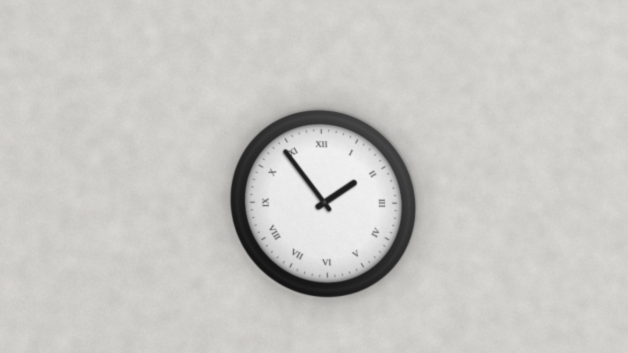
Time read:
**1:54**
